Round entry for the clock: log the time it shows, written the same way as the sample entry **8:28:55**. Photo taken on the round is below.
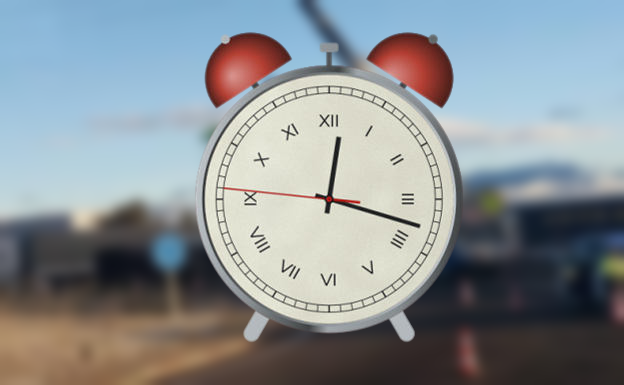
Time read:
**12:17:46**
